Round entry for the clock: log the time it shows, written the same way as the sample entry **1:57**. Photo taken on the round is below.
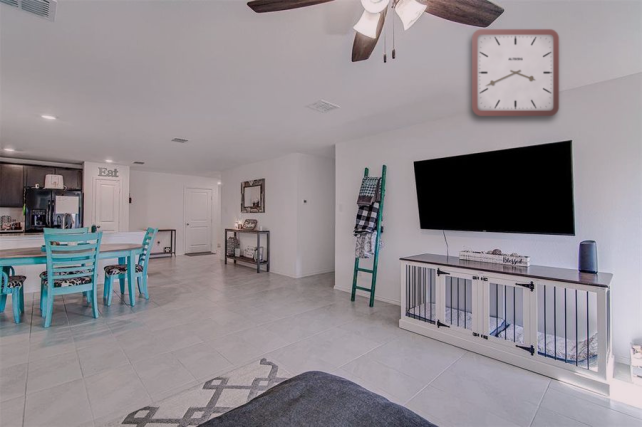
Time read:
**3:41**
